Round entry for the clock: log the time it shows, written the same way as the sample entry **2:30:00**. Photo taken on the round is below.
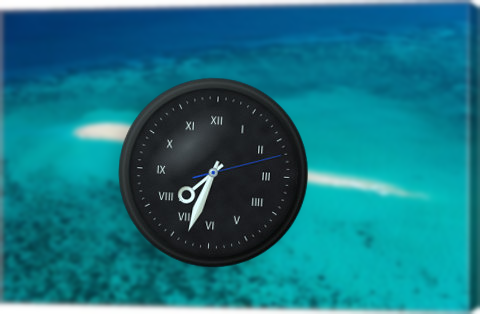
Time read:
**7:33:12**
